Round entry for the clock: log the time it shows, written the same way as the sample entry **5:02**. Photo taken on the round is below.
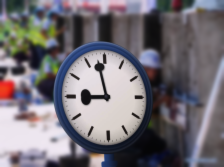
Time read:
**8:58**
